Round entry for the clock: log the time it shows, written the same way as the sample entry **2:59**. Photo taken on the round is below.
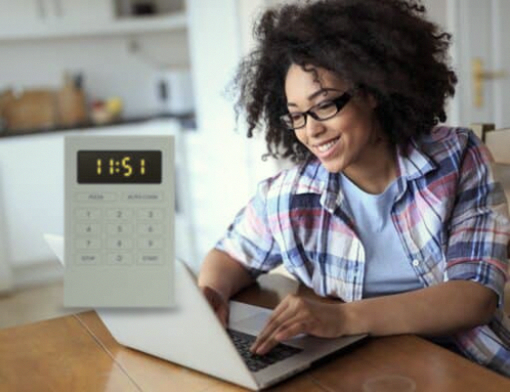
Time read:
**11:51**
